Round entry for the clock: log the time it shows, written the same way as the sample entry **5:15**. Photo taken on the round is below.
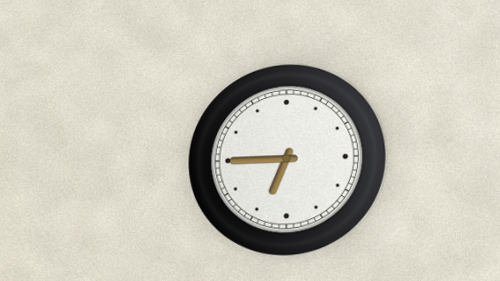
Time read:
**6:45**
